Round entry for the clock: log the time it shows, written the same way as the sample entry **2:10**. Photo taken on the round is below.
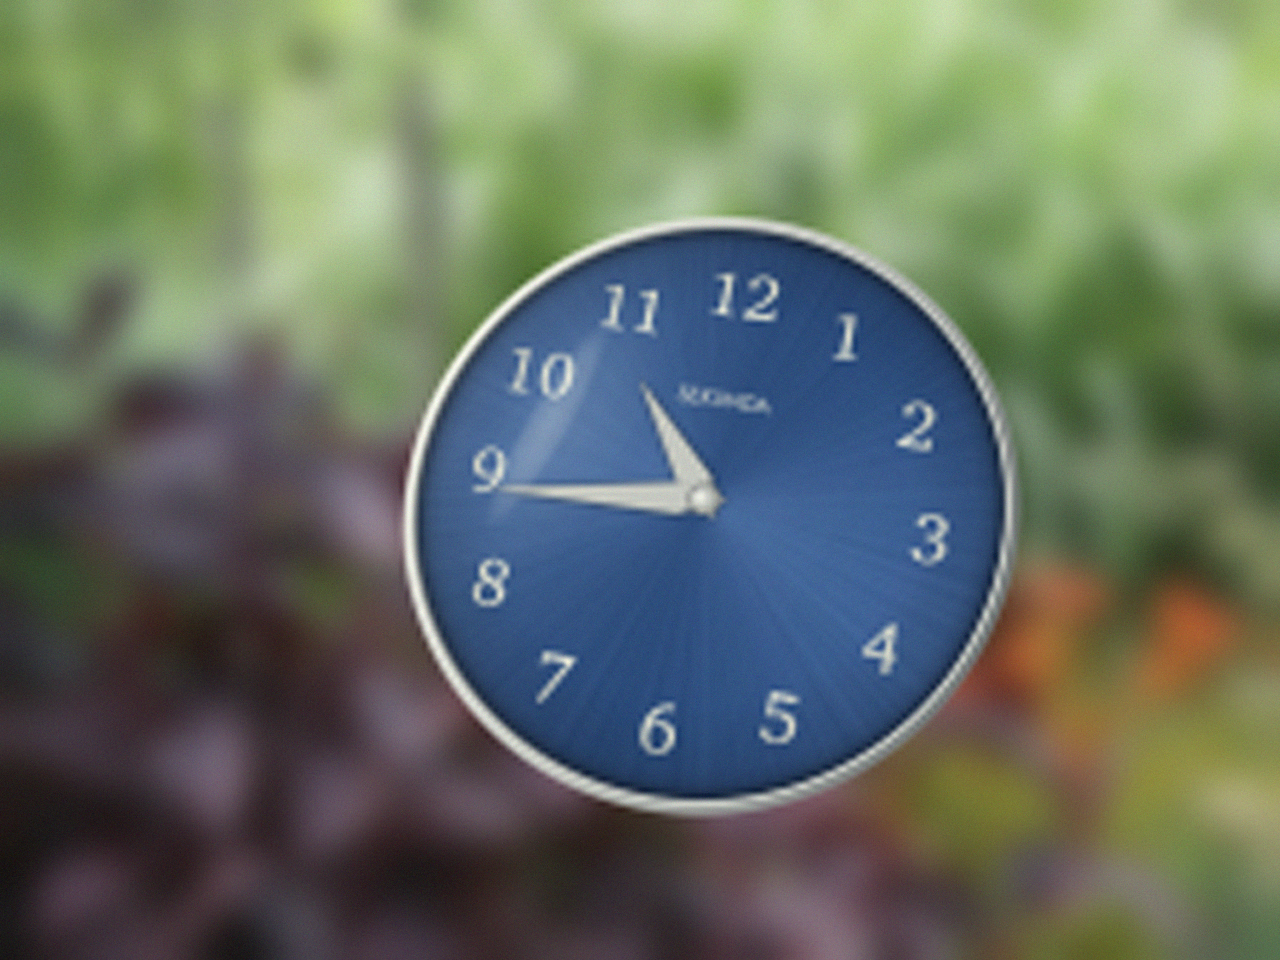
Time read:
**10:44**
